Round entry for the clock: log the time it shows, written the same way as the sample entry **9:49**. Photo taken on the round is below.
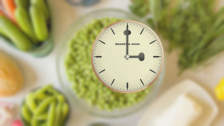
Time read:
**3:00**
